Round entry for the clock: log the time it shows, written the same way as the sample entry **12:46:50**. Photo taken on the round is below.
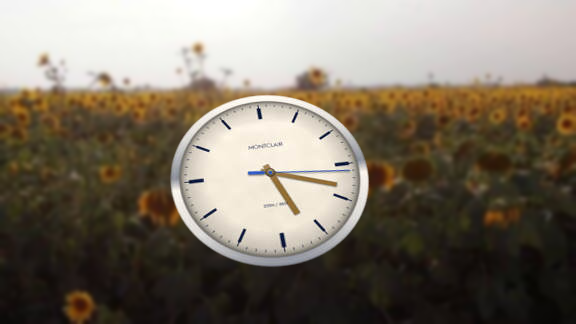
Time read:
**5:18:16**
